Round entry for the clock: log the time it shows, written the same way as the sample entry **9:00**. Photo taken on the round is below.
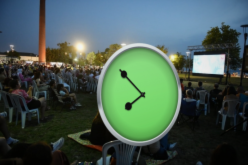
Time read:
**7:52**
